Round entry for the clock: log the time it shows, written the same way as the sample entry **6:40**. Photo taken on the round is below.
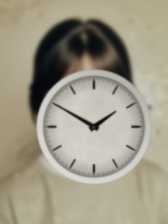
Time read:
**1:50**
